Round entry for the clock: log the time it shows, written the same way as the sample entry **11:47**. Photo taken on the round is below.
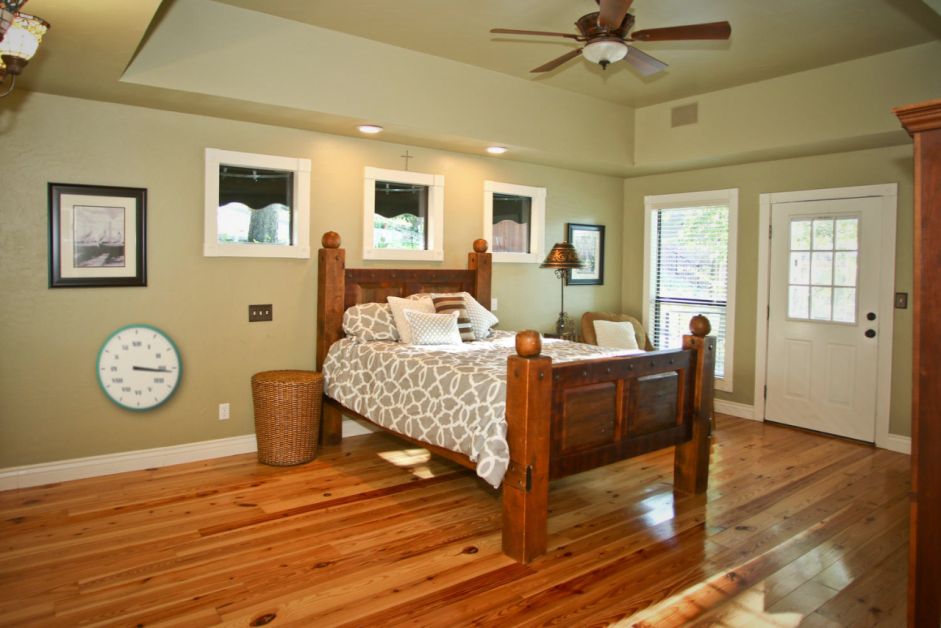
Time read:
**3:16**
